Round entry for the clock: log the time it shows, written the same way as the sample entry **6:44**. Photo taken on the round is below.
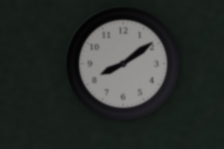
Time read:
**8:09**
